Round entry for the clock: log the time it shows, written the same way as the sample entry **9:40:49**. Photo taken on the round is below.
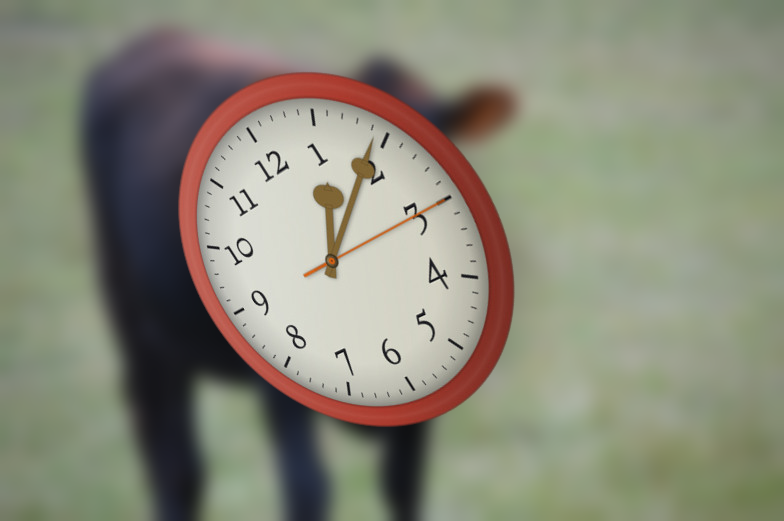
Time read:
**1:09:15**
